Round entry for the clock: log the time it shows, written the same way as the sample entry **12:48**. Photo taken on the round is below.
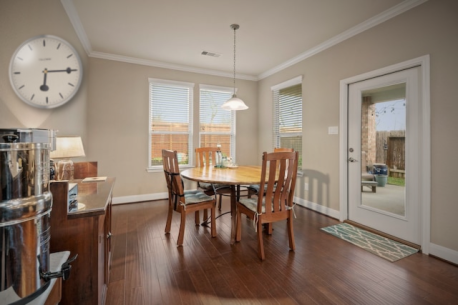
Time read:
**6:15**
